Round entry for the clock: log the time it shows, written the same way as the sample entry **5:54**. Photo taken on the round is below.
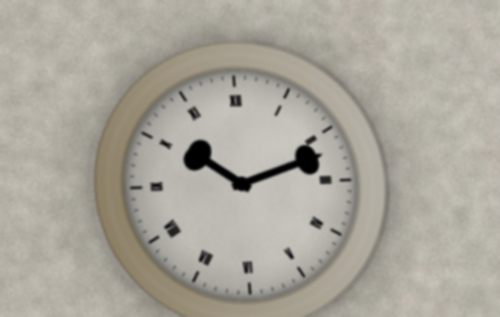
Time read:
**10:12**
